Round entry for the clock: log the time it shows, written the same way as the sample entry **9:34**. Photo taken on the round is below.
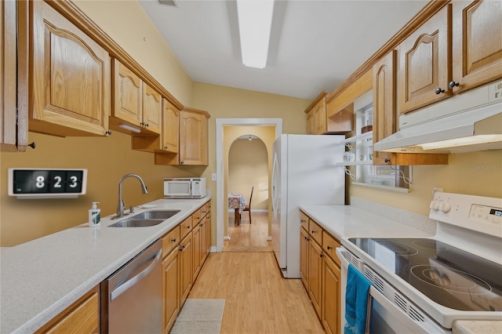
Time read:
**8:23**
